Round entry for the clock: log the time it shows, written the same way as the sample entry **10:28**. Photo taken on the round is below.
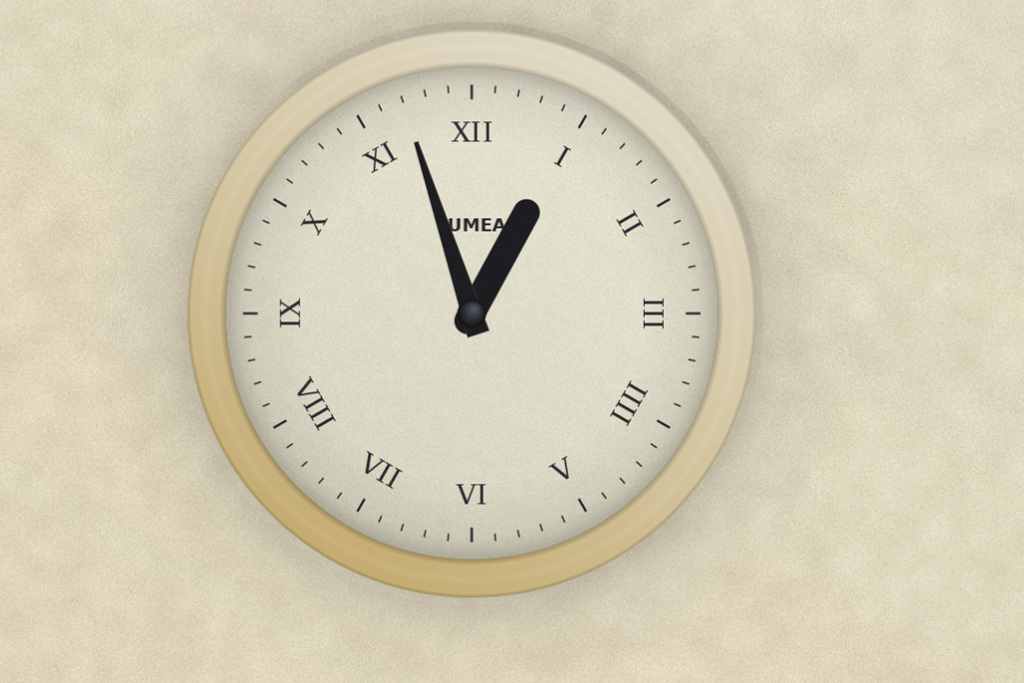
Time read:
**12:57**
